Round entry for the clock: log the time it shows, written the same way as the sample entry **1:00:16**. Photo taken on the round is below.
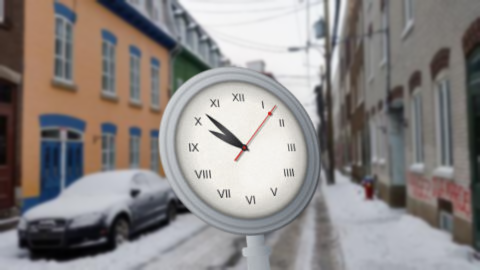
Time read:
**9:52:07**
